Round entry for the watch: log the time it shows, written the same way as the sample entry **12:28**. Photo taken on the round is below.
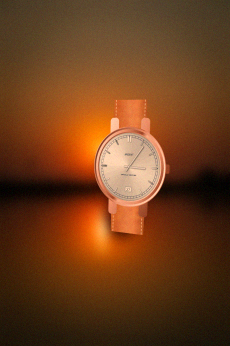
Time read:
**3:06**
